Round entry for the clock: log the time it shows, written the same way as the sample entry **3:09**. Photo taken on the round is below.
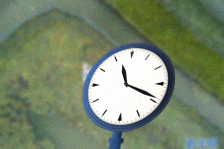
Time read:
**11:19**
